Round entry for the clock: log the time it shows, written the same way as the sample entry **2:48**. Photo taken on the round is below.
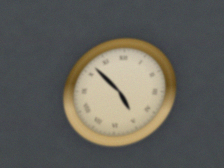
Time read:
**4:52**
